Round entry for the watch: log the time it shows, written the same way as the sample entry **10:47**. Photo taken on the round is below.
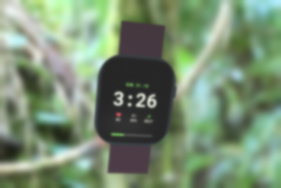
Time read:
**3:26**
